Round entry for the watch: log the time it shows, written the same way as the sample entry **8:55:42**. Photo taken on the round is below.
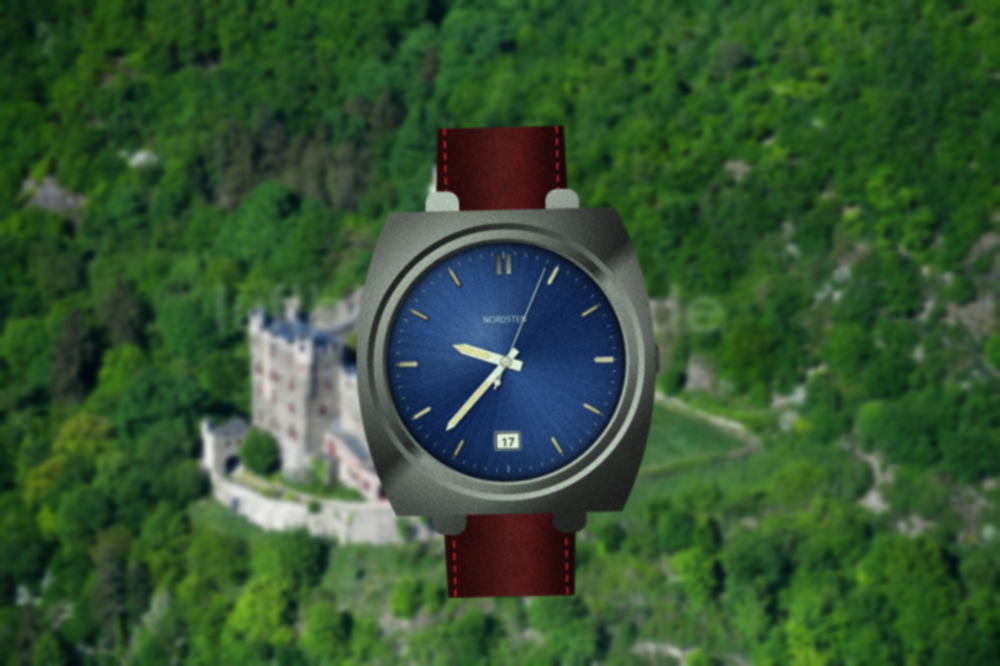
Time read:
**9:37:04**
